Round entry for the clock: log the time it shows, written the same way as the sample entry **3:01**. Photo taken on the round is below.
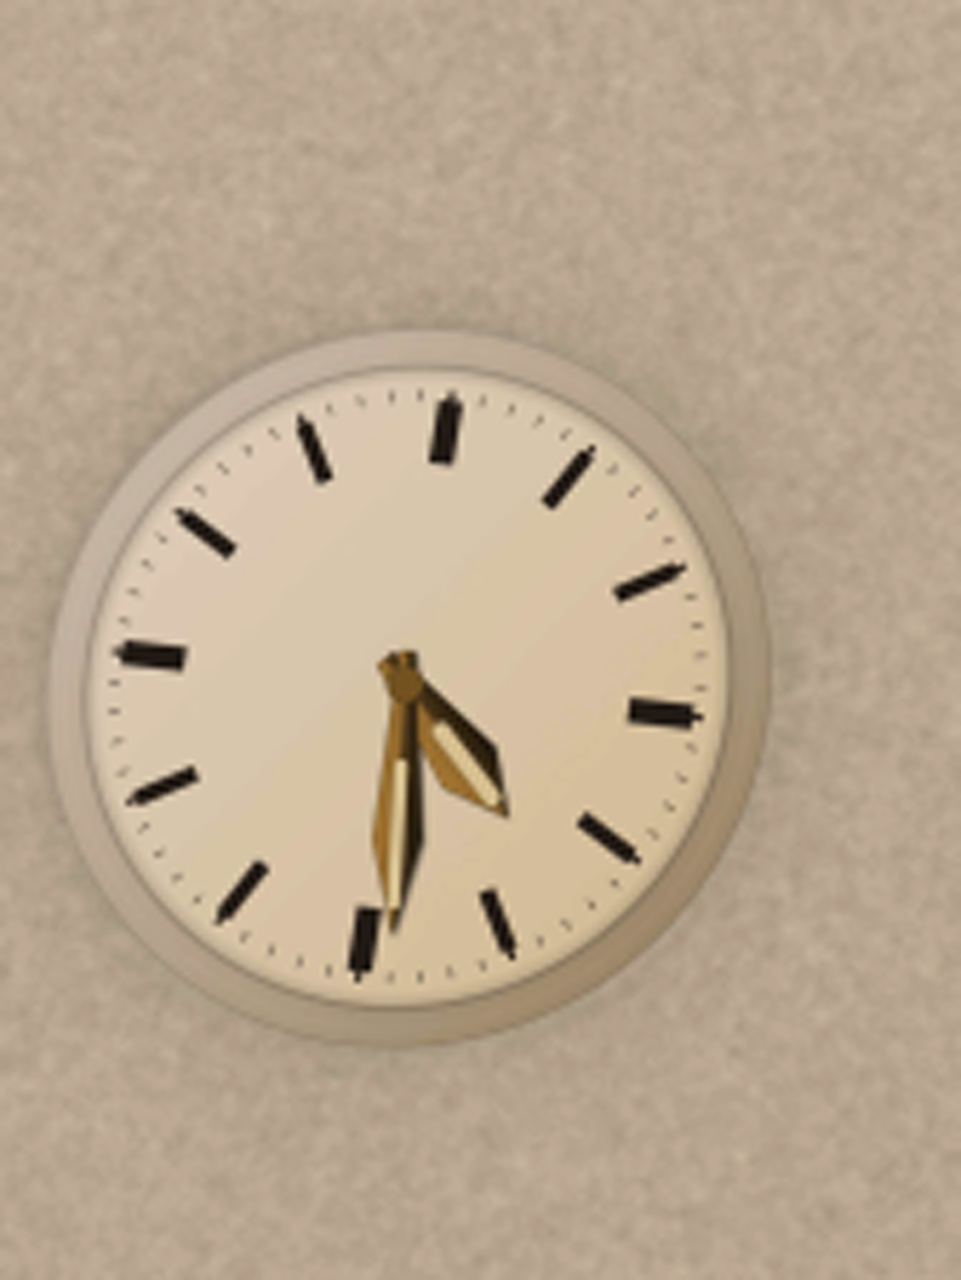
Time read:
**4:29**
